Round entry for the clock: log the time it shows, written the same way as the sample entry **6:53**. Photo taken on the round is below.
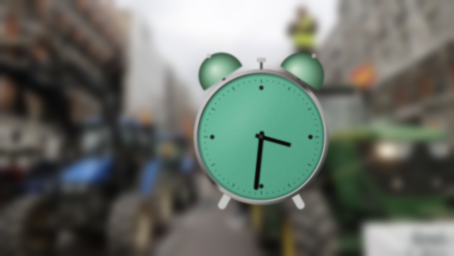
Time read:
**3:31**
